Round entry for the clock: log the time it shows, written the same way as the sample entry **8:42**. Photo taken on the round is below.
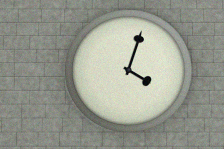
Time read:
**4:03**
